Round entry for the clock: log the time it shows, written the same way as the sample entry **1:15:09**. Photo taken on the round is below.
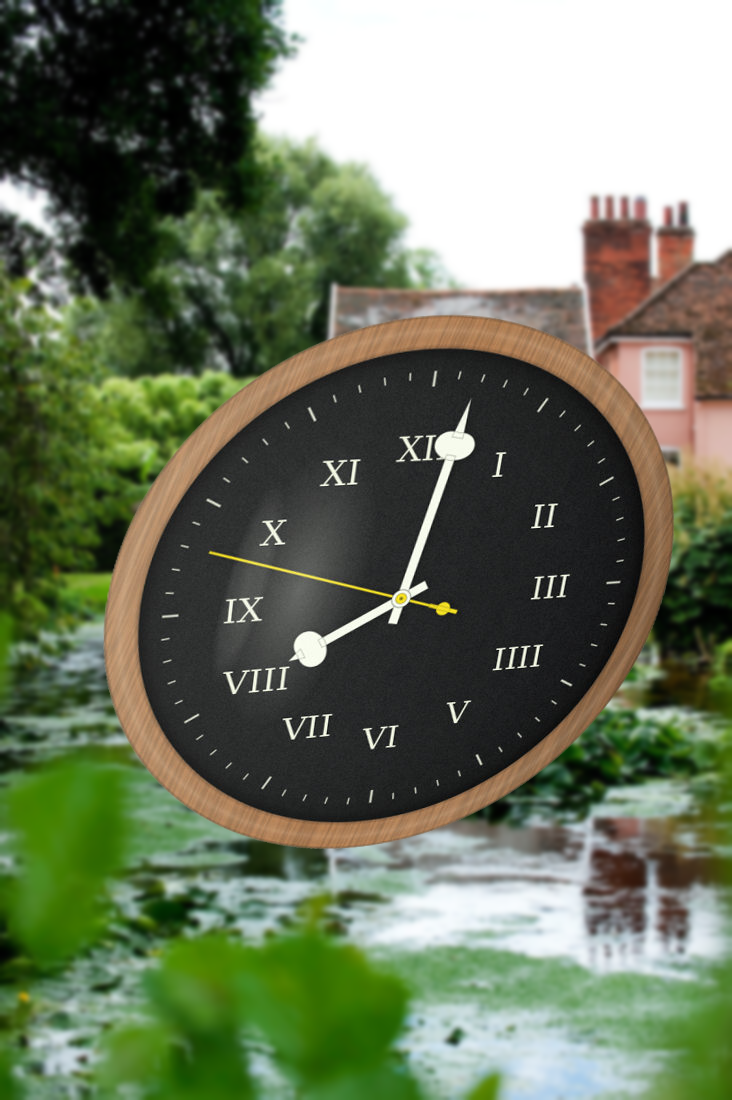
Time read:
**8:01:48**
